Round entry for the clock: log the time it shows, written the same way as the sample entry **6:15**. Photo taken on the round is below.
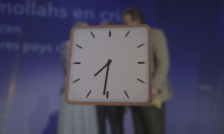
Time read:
**7:31**
